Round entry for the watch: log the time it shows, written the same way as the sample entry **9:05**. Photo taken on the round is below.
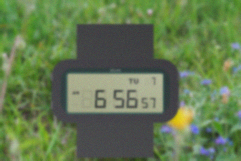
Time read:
**6:56**
